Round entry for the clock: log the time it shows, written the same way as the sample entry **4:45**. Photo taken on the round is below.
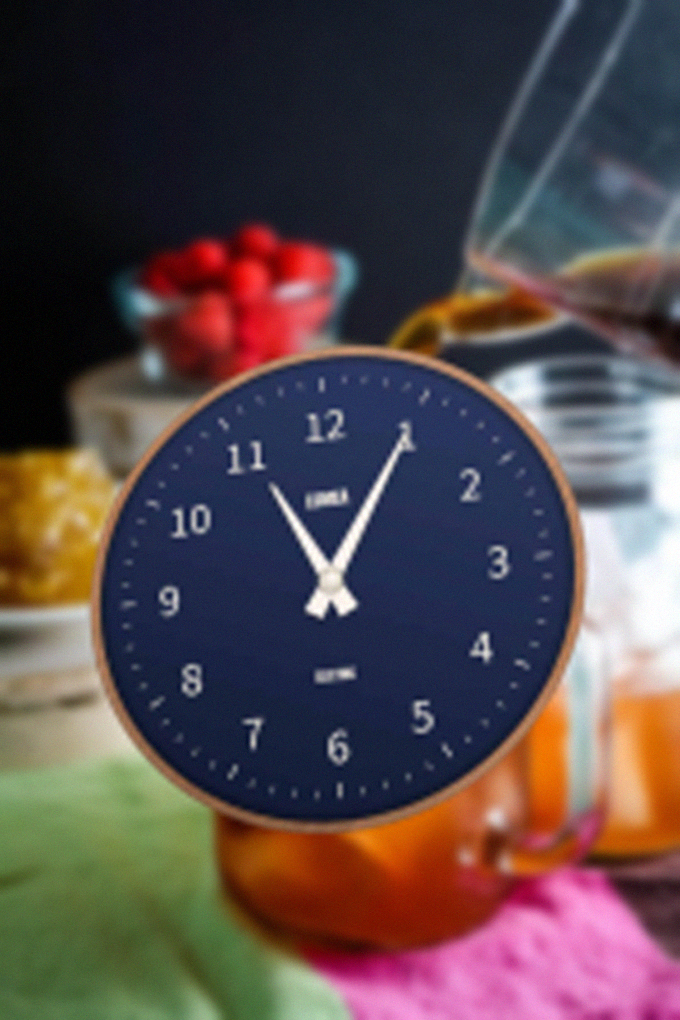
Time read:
**11:05**
